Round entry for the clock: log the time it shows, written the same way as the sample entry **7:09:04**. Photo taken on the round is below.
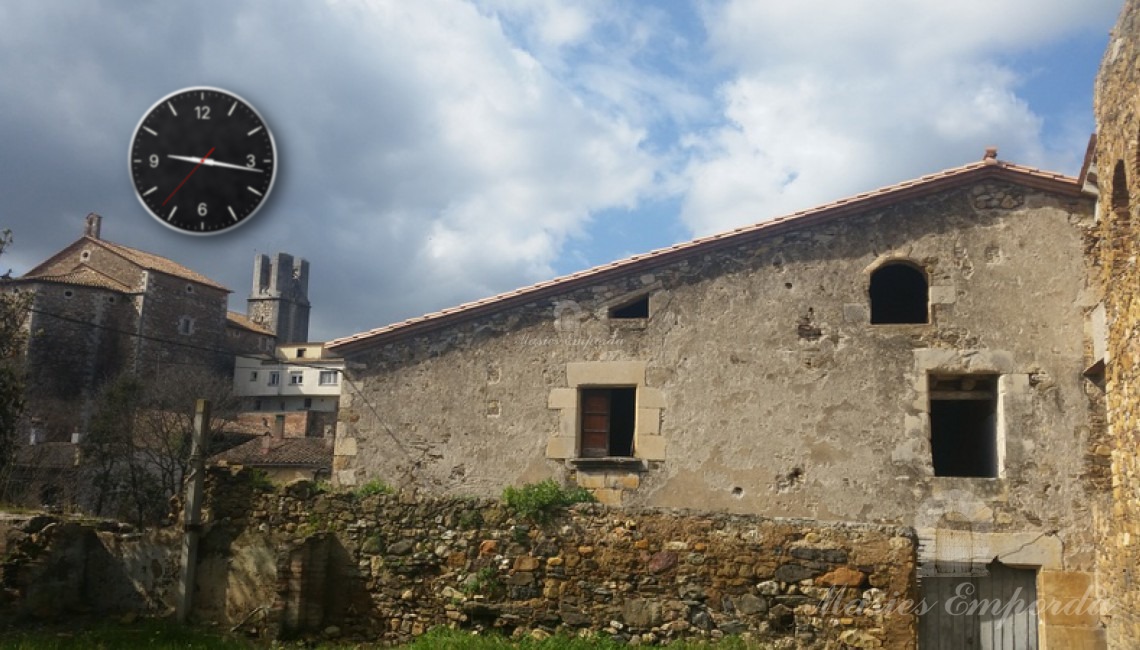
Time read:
**9:16:37**
